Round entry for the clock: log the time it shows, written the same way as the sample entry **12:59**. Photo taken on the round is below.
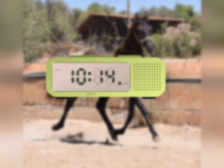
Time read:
**10:14**
